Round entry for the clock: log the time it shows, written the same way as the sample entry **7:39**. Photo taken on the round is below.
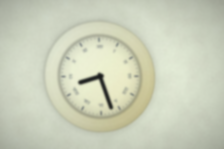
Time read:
**8:27**
